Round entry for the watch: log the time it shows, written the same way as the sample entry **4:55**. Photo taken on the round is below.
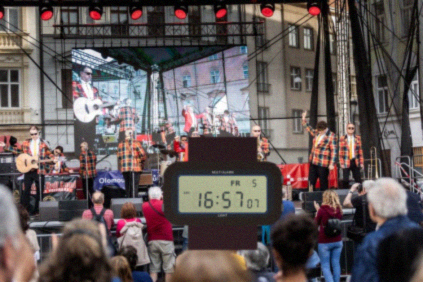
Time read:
**16:57**
